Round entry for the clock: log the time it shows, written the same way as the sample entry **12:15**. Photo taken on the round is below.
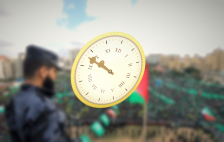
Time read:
**9:48**
